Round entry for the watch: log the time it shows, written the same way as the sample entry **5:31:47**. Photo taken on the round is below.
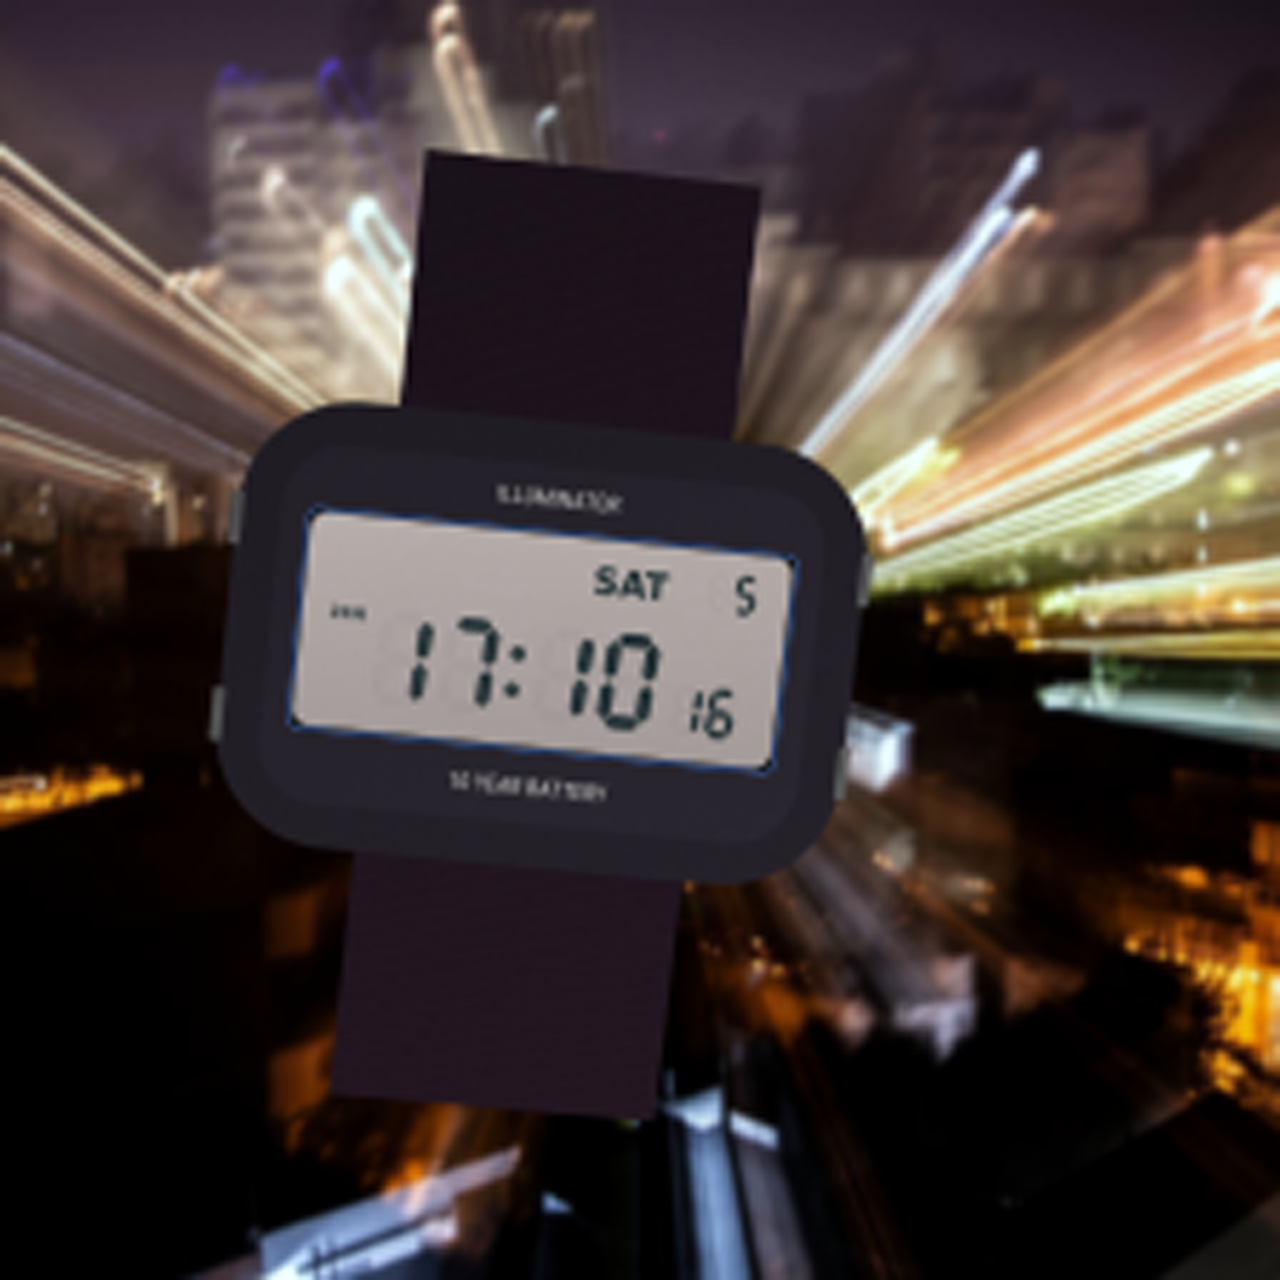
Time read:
**17:10:16**
